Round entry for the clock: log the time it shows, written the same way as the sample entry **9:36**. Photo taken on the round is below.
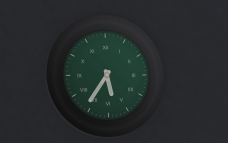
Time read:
**5:36**
